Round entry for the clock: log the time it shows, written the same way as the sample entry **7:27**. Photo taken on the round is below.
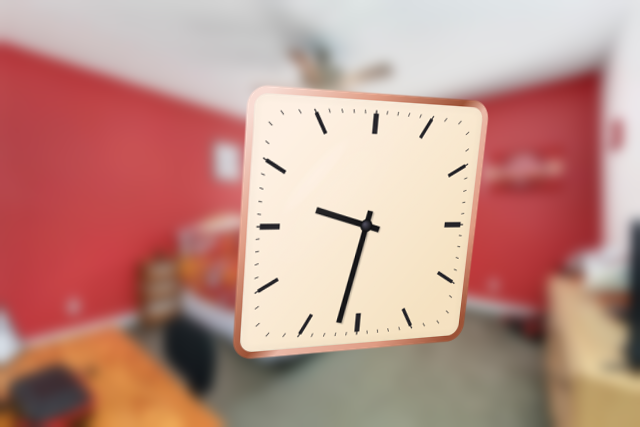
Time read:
**9:32**
